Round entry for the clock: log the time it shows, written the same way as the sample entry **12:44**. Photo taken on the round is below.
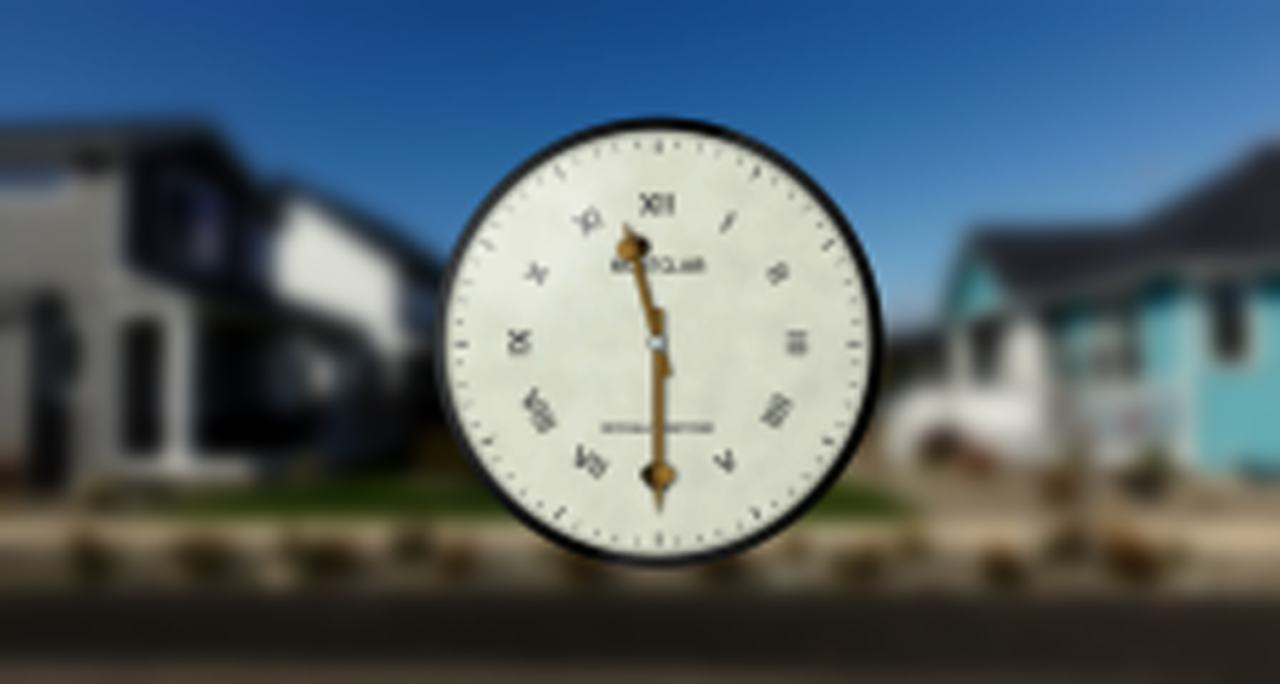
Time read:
**11:30**
